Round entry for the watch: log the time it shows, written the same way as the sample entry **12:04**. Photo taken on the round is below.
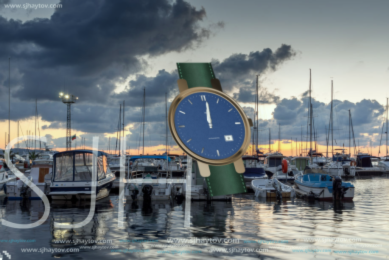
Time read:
**12:01**
